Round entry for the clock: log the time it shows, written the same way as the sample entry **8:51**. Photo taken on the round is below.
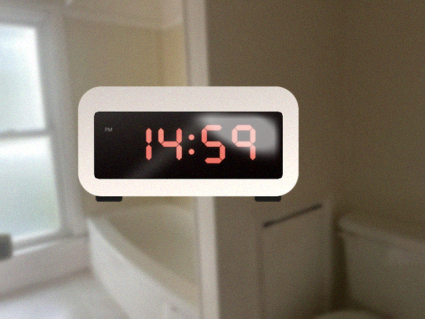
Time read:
**14:59**
